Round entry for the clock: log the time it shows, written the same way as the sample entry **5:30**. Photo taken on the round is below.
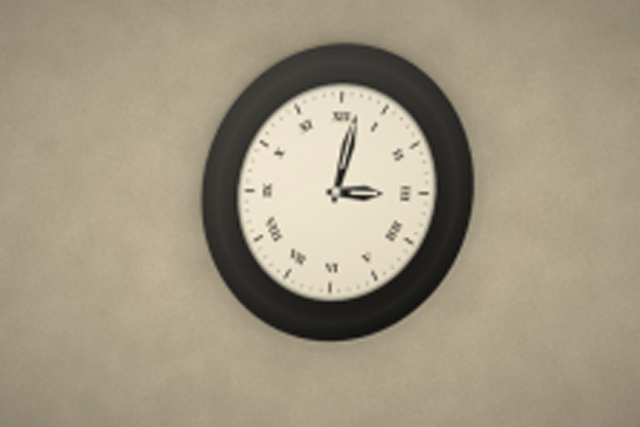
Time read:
**3:02**
